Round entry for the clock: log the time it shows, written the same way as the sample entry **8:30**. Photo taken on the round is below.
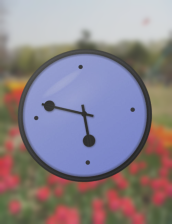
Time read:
**5:48**
